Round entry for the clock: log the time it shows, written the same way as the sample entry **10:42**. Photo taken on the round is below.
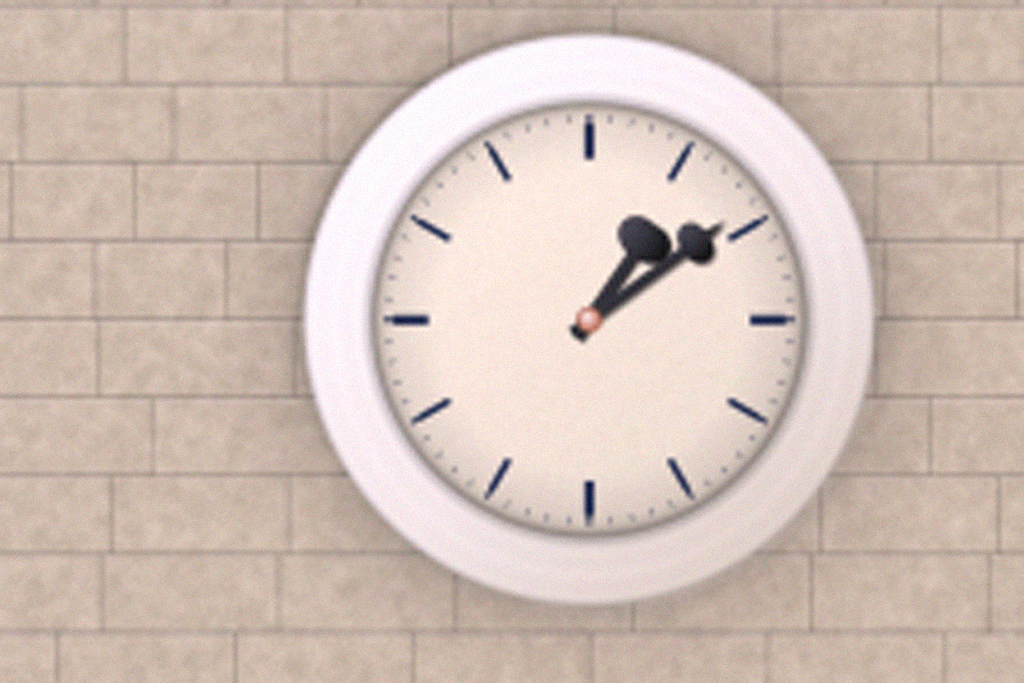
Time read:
**1:09**
